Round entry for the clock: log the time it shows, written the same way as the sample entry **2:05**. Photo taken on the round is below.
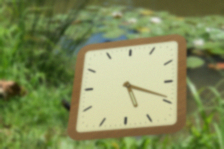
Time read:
**5:19**
